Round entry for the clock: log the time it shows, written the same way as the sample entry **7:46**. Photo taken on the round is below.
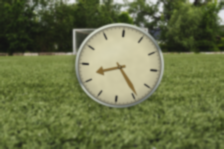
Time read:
**8:24**
